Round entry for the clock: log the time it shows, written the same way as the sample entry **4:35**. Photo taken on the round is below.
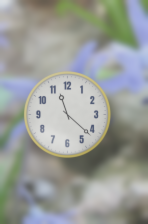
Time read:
**11:22**
